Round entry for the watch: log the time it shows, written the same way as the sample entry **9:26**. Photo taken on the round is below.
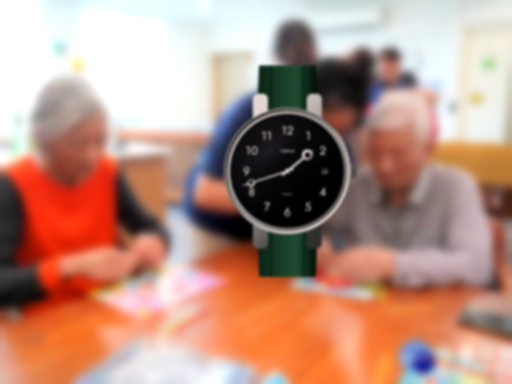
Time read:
**1:42**
